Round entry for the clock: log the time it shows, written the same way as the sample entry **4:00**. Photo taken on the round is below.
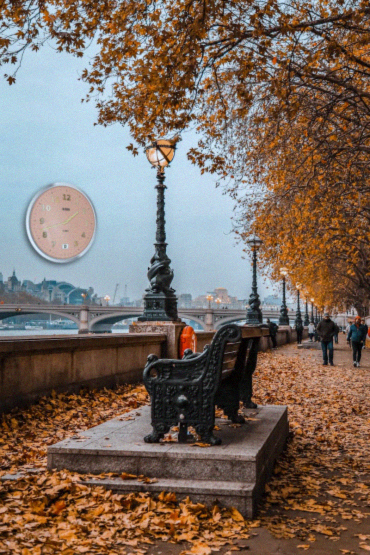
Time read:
**1:42**
